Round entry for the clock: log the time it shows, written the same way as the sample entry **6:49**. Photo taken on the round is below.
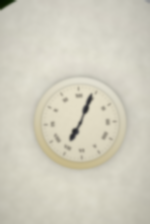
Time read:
**7:04**
